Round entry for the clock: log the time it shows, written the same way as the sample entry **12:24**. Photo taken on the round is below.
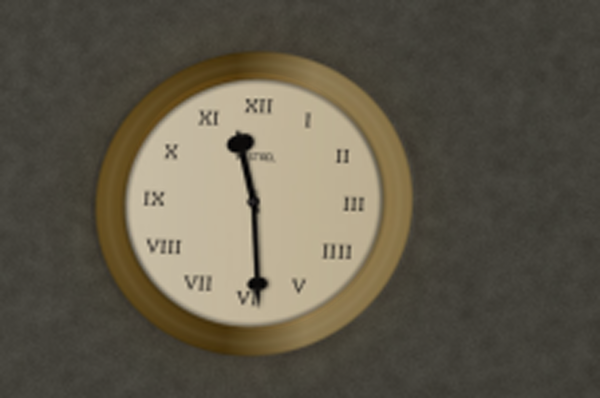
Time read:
**11:29**
